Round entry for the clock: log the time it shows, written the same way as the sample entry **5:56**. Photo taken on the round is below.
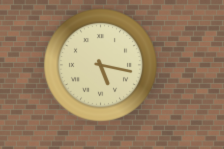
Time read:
**5:17**
